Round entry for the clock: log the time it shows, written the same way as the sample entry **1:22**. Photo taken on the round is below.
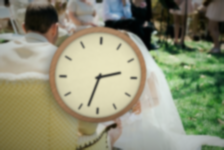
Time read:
**2:33**
